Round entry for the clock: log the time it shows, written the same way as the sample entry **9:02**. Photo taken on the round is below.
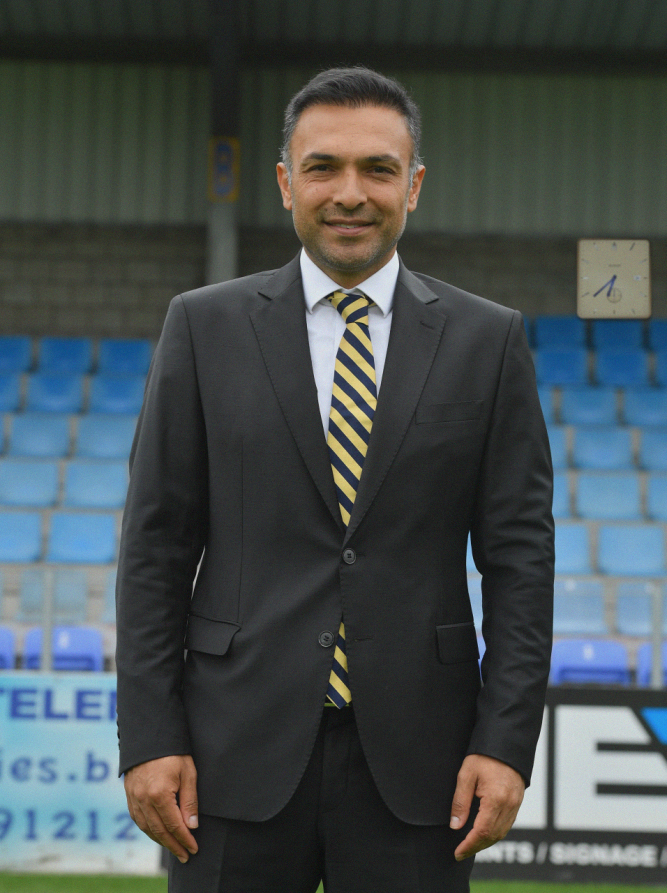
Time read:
**6:38**
